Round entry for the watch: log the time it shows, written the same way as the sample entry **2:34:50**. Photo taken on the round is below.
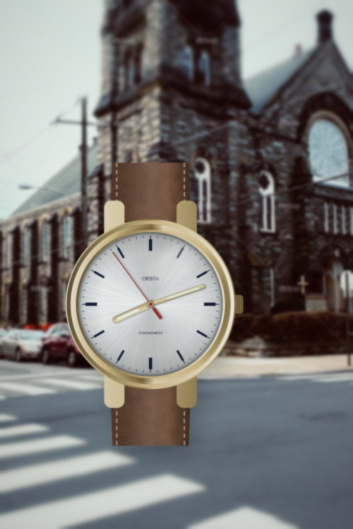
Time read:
**8:11:54**
